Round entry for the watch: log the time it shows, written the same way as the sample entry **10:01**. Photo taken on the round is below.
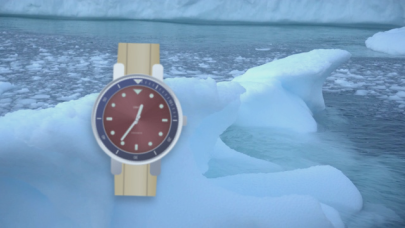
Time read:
**12:36**
